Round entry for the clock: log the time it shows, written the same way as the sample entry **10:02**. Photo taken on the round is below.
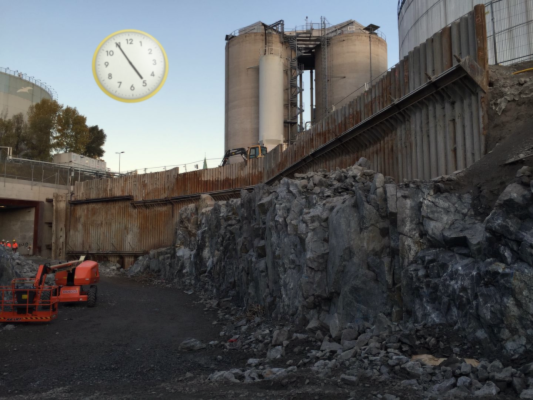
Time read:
**4:55**
